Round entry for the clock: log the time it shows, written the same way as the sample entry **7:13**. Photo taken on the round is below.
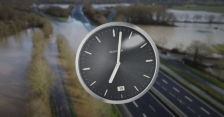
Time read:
**7:02**
